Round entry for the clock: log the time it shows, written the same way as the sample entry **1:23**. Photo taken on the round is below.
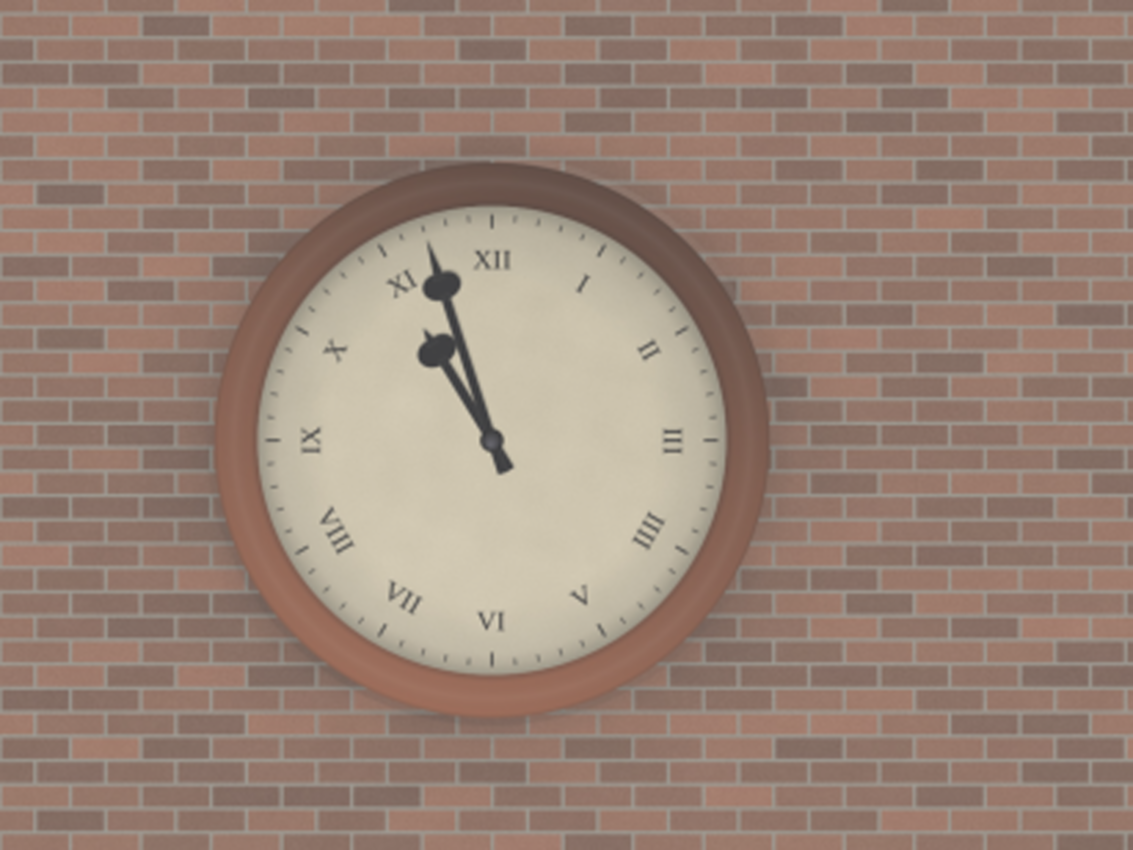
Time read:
**10:57**
